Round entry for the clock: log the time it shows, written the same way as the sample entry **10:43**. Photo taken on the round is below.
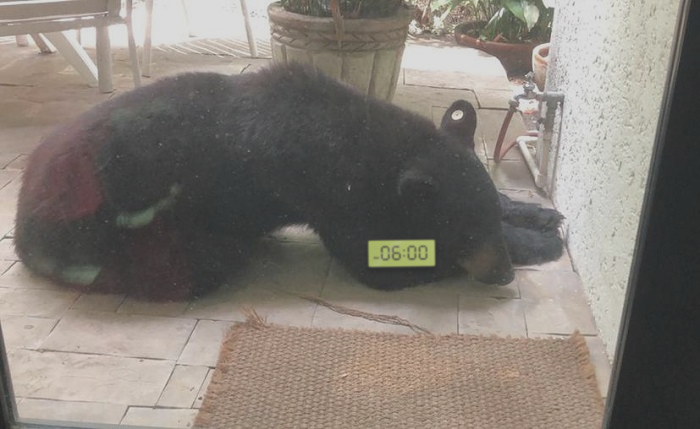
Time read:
**6:00**
